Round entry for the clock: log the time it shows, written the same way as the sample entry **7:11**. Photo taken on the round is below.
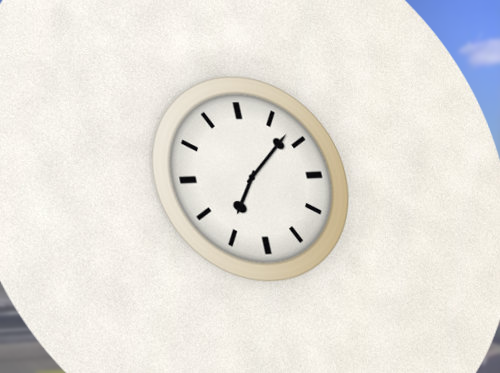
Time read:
**7:08**
